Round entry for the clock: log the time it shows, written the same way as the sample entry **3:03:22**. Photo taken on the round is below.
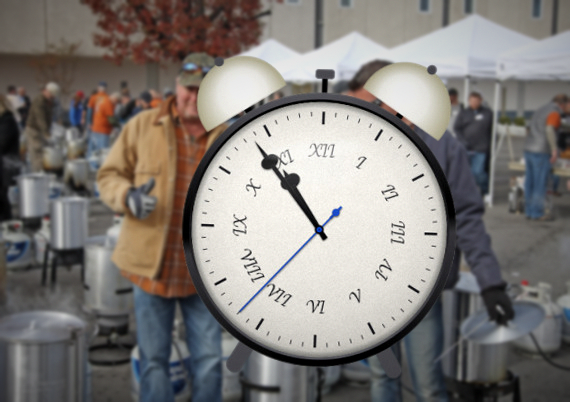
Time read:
**10:53:37**
